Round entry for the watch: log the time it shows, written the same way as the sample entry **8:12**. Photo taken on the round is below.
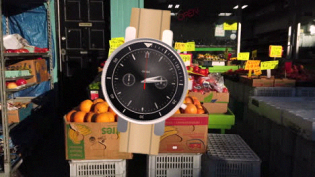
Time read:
**2:14**
